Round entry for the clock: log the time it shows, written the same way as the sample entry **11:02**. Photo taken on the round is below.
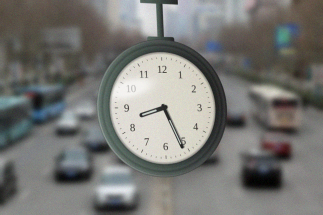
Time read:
**8:26**
